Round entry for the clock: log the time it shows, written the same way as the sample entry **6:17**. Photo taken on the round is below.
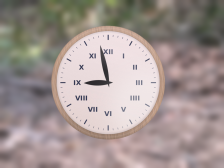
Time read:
**8:58**
